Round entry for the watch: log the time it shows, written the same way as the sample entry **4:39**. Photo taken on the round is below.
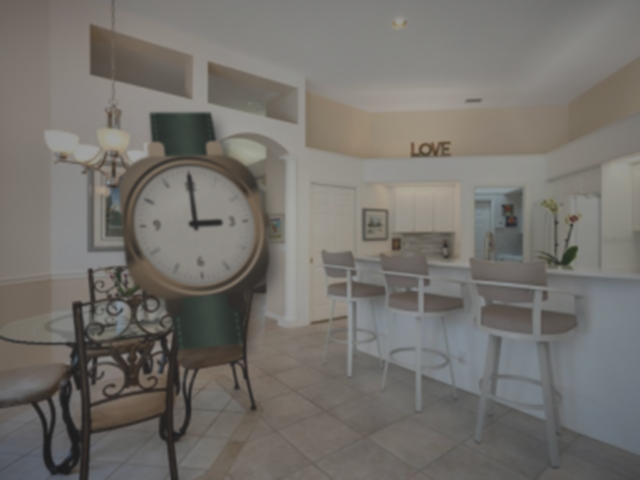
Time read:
**3:00**
